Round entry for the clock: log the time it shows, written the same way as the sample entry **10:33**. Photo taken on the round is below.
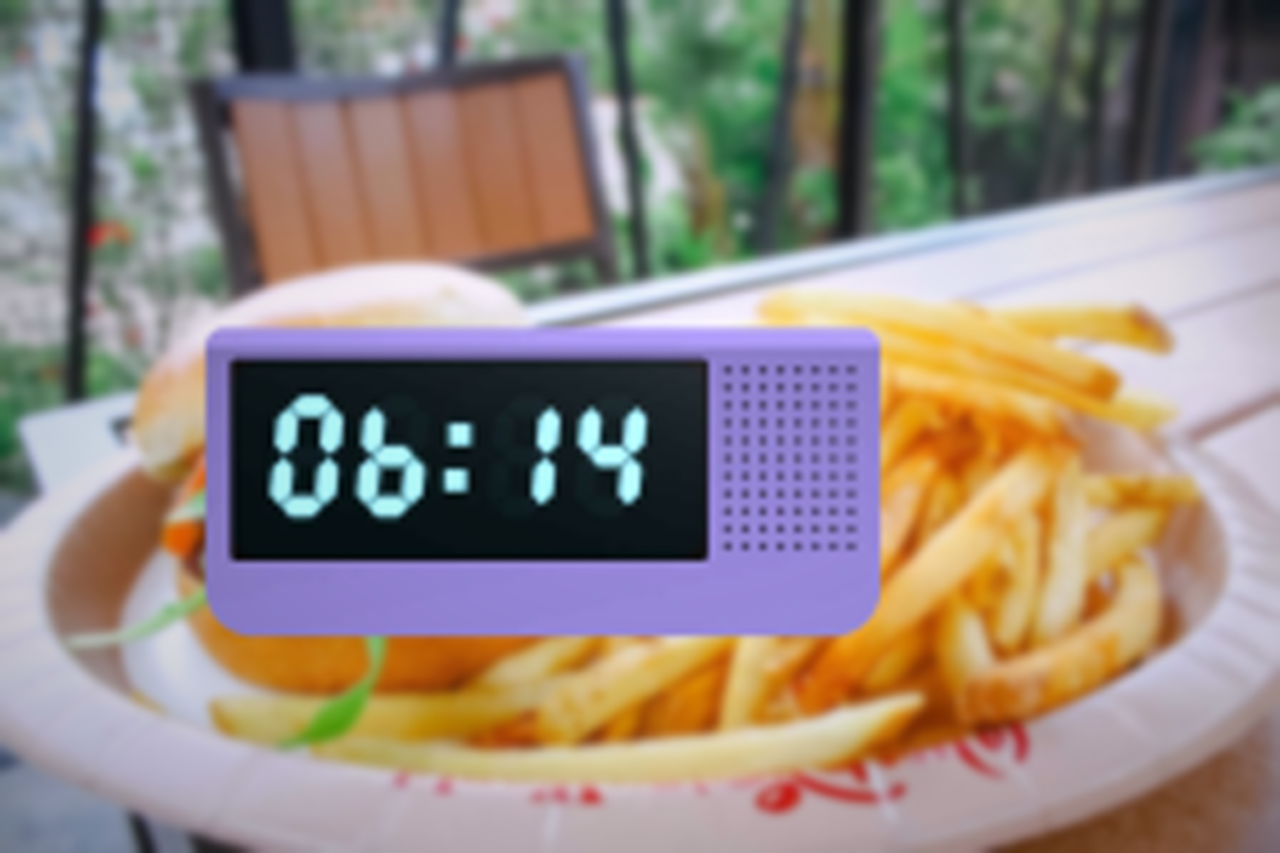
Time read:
**6:14**
